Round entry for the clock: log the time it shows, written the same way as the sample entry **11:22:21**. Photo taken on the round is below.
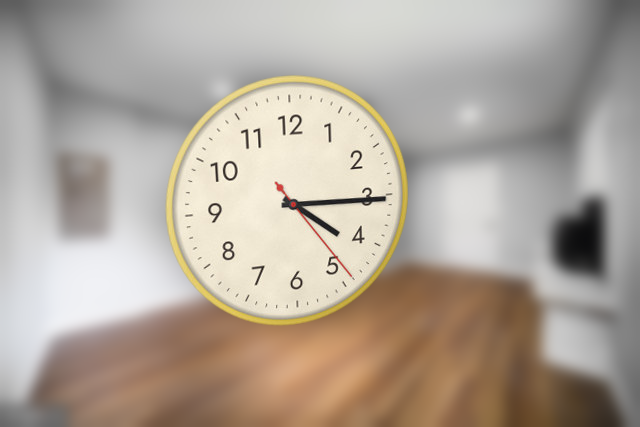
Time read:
**4:15:24**
